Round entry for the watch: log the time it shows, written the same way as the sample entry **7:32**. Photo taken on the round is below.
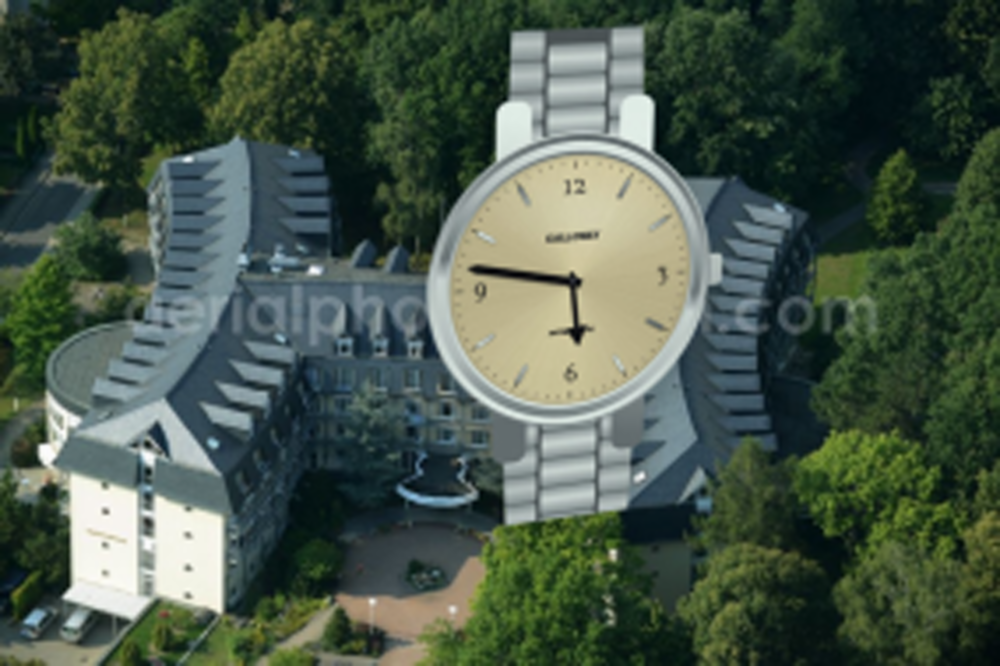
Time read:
**5:47**
